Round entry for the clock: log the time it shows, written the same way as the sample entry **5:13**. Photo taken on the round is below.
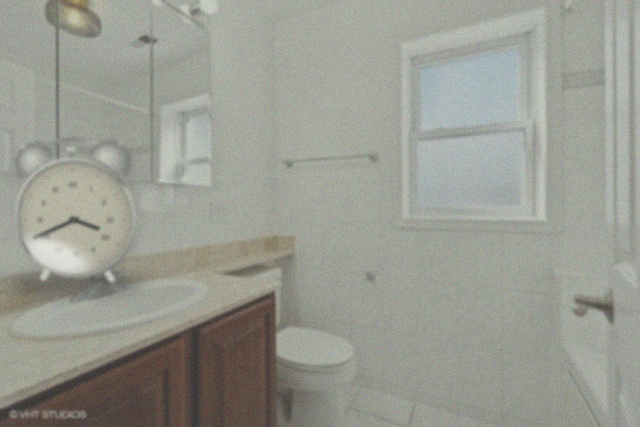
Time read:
**3:41**
